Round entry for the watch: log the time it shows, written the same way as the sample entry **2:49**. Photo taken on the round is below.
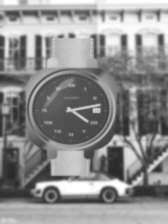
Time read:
**4:13**
